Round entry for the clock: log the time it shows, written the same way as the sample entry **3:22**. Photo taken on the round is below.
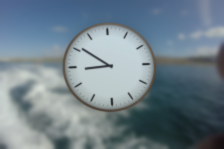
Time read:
**8:51**
